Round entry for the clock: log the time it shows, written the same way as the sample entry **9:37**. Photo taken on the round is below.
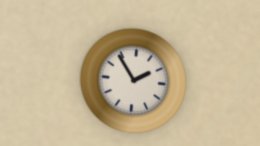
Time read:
**1:54**
